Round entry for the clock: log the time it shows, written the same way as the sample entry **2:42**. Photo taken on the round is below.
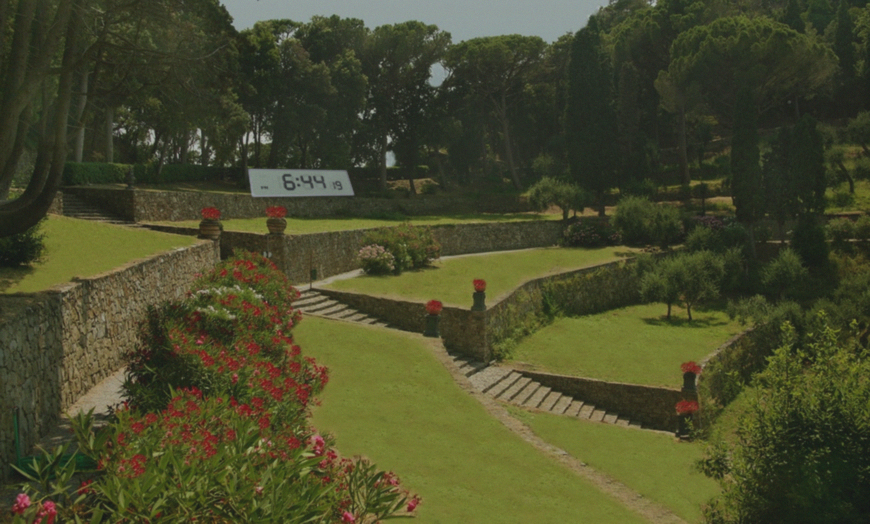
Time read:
**6:44**
